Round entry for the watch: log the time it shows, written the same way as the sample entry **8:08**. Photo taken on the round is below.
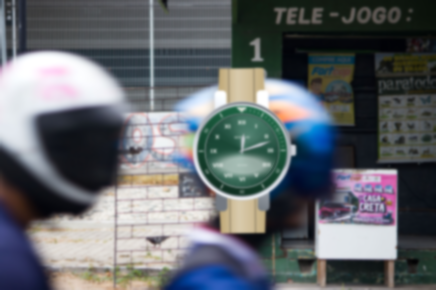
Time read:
**12:12**
